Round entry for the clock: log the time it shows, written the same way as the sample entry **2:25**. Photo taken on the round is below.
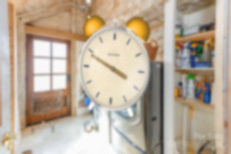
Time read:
**3:49**
